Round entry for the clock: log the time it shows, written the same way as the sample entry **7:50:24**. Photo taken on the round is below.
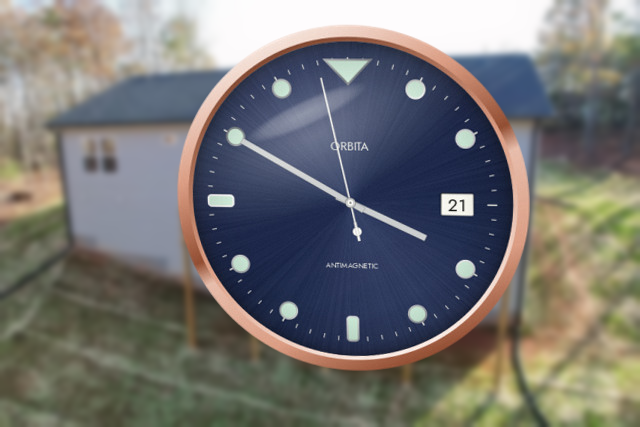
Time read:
**3:49:58**
